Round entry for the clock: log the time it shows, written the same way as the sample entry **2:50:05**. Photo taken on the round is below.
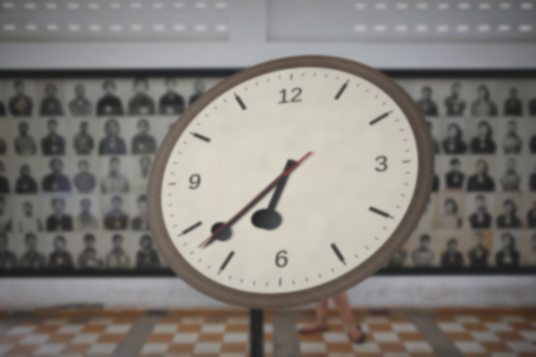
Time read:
**6:37:38**
